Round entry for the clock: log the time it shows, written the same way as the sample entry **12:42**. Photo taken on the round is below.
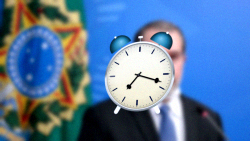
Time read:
**7:18**
